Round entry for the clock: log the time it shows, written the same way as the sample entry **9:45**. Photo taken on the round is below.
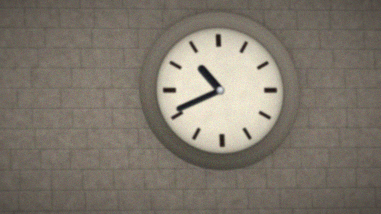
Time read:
**10:41**
